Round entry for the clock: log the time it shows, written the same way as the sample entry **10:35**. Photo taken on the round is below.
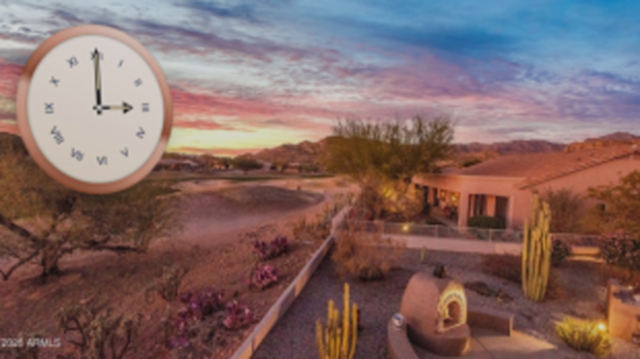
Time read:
**3:00**
